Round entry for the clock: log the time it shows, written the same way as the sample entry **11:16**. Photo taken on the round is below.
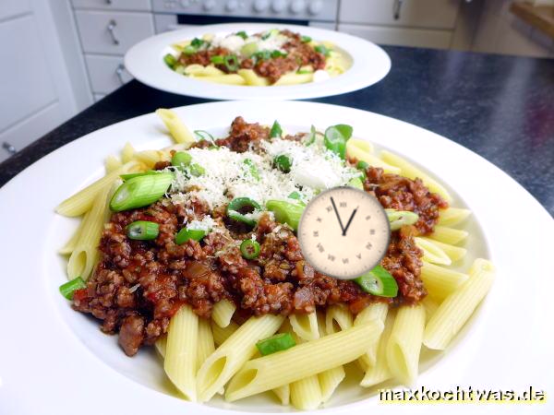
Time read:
**12:57**
